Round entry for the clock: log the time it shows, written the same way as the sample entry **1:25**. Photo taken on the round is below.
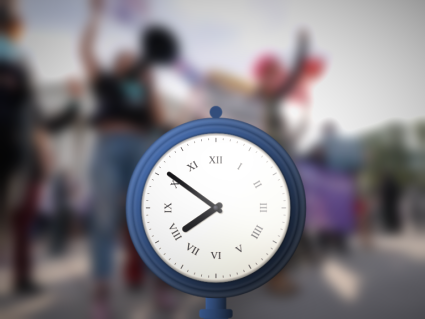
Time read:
**7:51**
